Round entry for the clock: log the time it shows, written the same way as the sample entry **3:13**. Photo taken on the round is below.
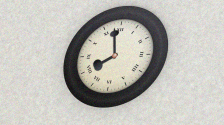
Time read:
**7:58**
